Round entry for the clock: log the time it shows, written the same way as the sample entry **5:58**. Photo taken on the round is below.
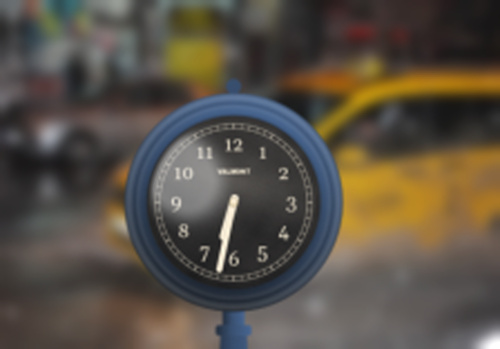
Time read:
**6:32**
